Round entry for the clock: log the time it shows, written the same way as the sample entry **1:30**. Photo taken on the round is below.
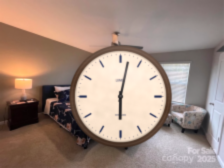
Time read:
**6:02**
